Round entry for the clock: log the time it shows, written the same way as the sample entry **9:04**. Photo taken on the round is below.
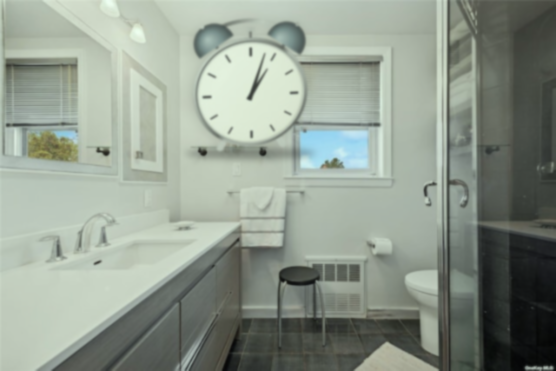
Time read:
**1:03**
